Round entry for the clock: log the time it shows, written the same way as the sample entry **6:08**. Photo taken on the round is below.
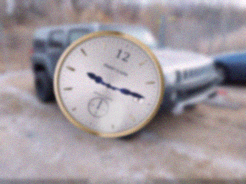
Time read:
**9:14**
